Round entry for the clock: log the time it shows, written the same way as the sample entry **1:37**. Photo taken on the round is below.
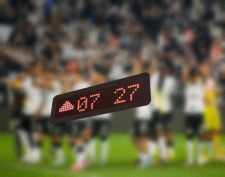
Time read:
**7:27**
